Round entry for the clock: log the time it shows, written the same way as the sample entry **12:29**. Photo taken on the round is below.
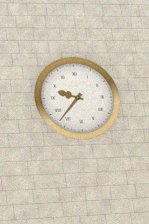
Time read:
**9:37**
